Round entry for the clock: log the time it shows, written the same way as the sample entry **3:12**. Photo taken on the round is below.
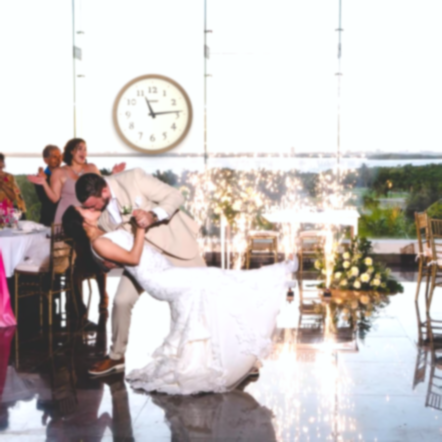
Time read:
**11:14**
